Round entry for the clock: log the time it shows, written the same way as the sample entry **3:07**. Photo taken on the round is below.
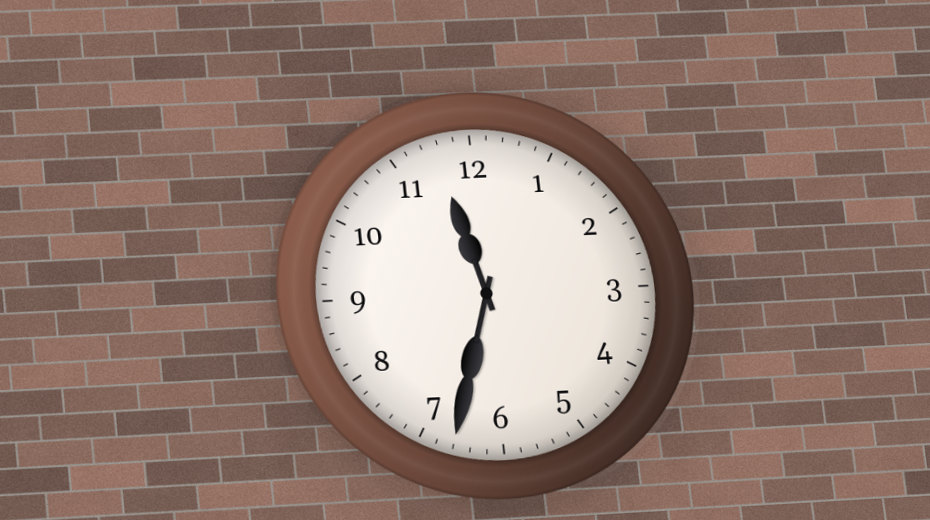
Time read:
**11:33**
